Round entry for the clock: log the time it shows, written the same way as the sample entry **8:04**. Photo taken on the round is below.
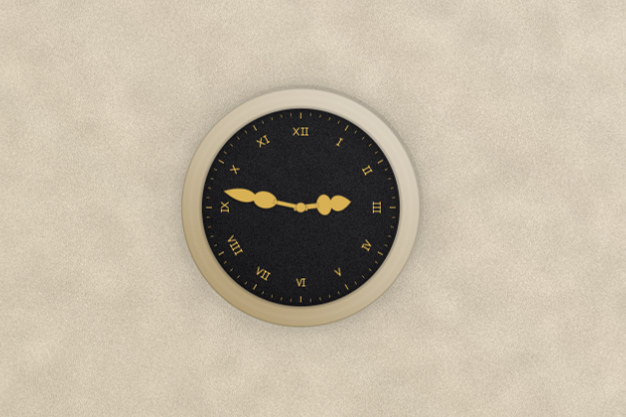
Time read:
**2:47**
